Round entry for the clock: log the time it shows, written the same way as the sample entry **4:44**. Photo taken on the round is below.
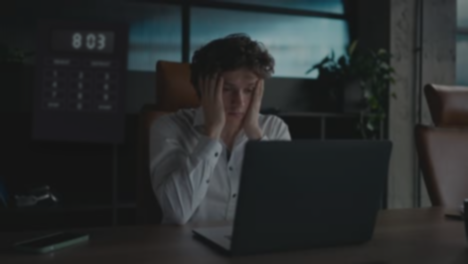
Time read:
**8:03**
